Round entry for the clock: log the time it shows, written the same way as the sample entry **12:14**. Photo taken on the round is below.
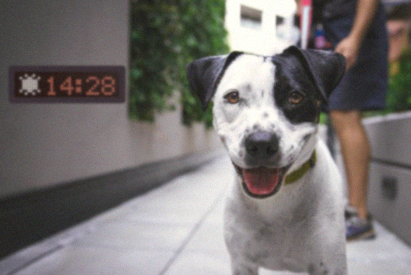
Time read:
**14:28**
